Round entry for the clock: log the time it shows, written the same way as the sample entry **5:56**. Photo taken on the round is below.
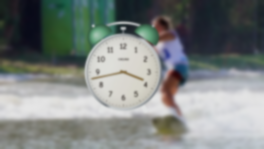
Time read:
**3:43**
